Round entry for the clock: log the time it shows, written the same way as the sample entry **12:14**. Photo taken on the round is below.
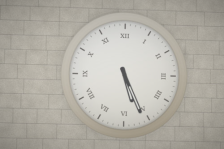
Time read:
**5:26**
